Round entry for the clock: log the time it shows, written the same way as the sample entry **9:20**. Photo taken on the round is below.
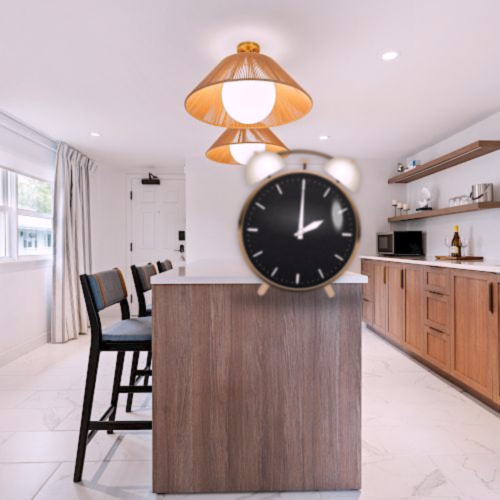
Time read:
**2:00**
